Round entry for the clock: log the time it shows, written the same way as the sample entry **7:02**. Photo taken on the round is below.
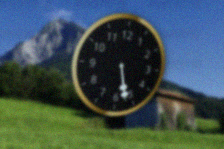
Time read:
**5:27**
